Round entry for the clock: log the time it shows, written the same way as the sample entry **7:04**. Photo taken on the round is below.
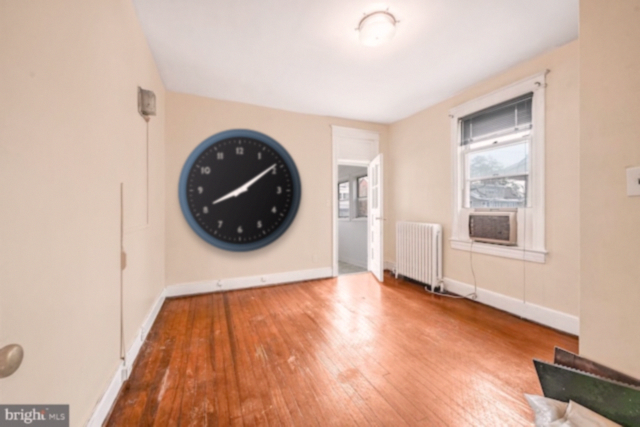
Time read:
**8:09**
